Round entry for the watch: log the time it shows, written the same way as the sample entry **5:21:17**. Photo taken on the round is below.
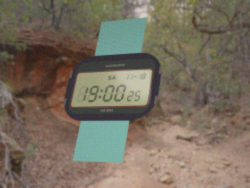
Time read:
**19:00:25**
